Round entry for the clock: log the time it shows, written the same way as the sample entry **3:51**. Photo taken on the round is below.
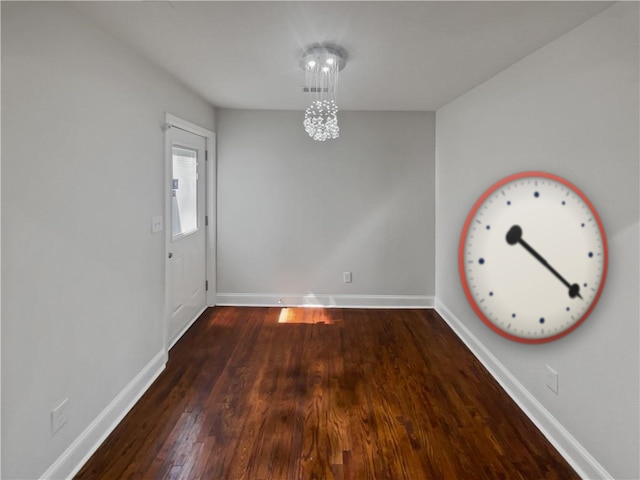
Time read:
**10:22**
